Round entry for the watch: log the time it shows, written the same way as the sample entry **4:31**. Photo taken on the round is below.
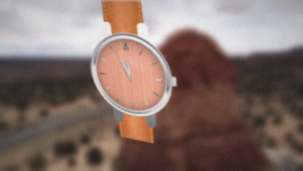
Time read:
**11:56**
